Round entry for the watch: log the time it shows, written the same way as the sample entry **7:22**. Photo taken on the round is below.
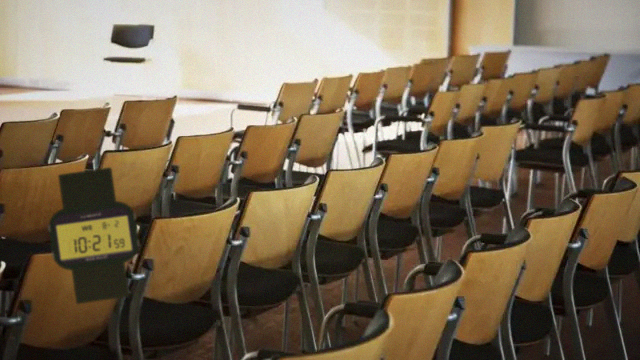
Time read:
**10:21**
